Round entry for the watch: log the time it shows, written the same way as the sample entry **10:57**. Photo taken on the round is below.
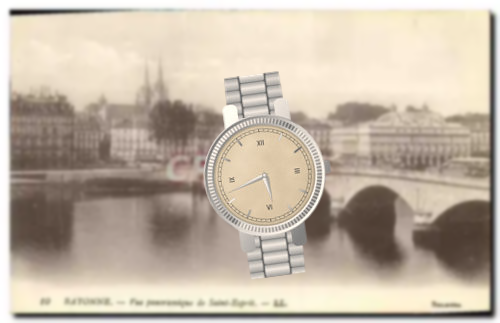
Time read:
**5:42**
